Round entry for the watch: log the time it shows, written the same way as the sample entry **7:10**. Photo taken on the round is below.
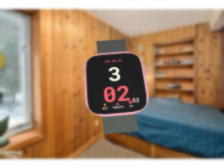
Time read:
**3:02**
